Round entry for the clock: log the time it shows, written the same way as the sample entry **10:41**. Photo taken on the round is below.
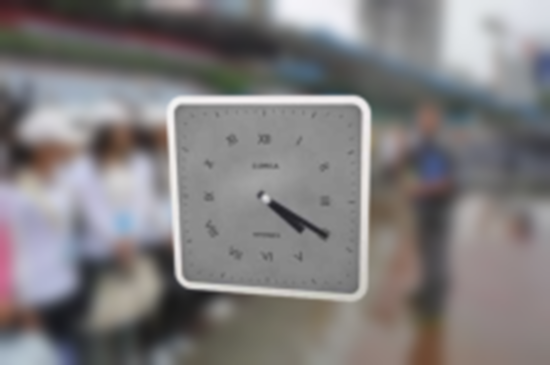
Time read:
**4:20**
